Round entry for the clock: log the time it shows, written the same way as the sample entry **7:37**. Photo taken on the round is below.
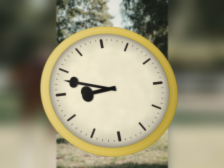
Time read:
**8:48**
